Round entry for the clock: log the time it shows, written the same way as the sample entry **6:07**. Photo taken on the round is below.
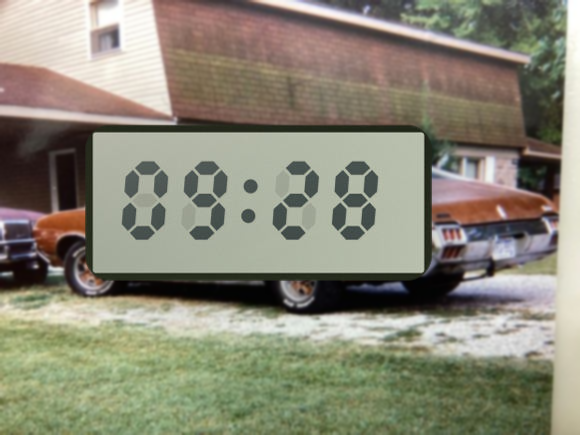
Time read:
**9:28**
